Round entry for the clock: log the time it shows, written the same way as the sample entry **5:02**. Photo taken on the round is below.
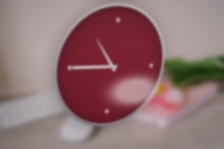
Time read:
**10:45**
